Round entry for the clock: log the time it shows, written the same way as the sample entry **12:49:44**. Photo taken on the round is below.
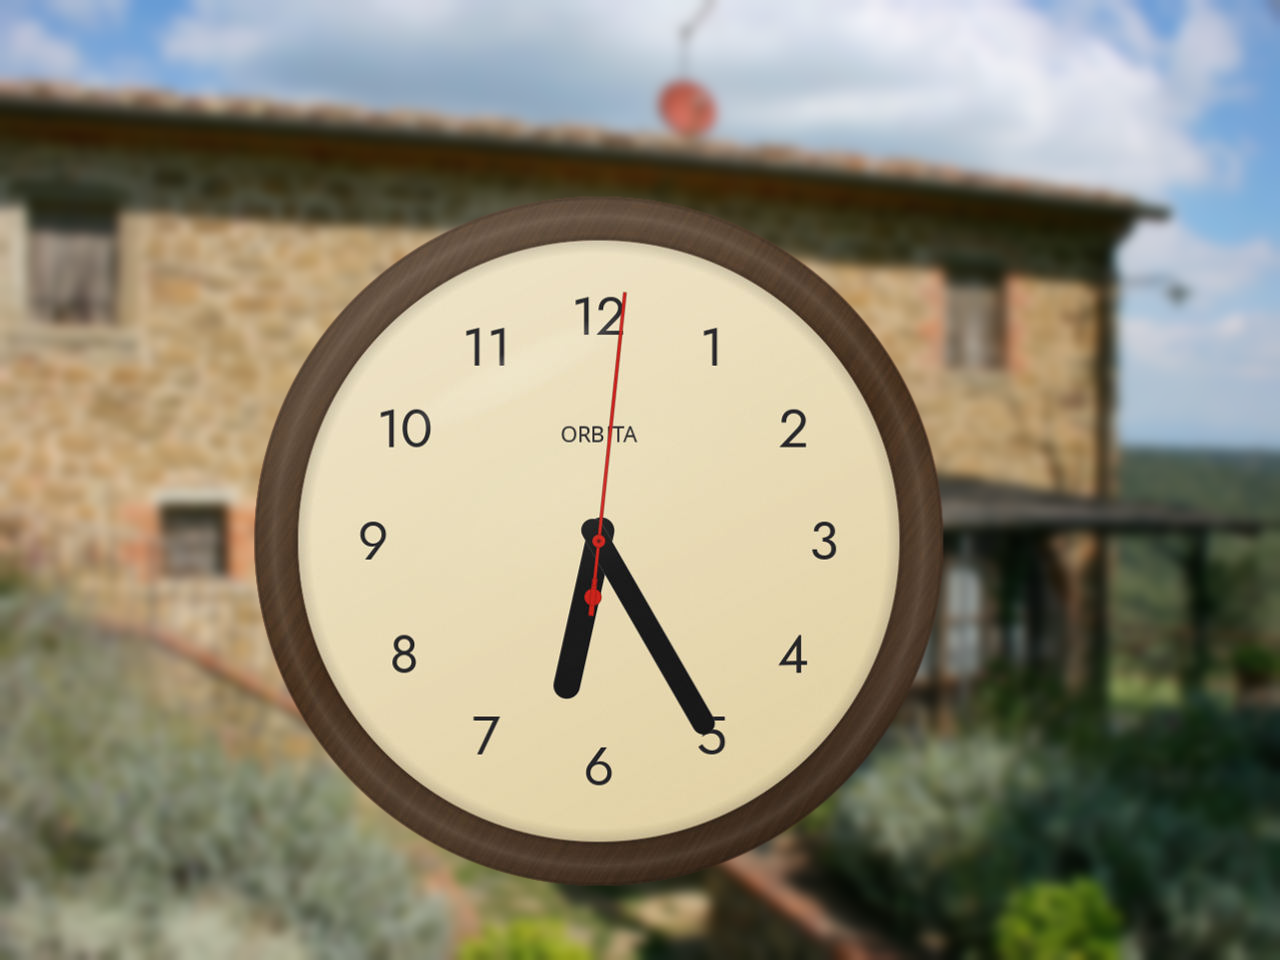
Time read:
**6:25:01**
